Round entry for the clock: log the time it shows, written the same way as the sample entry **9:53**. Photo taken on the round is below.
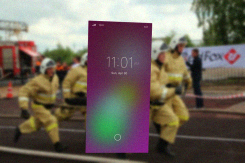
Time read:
**11:01**
